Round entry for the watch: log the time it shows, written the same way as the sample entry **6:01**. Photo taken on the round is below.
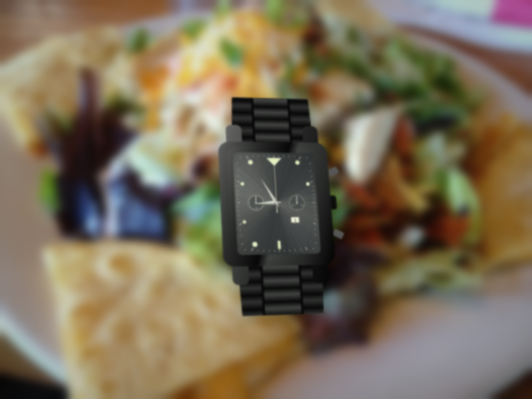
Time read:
**8:55**
